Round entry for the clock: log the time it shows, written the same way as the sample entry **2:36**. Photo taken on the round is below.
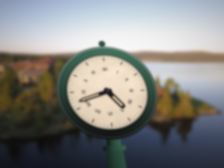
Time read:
**4:42**
